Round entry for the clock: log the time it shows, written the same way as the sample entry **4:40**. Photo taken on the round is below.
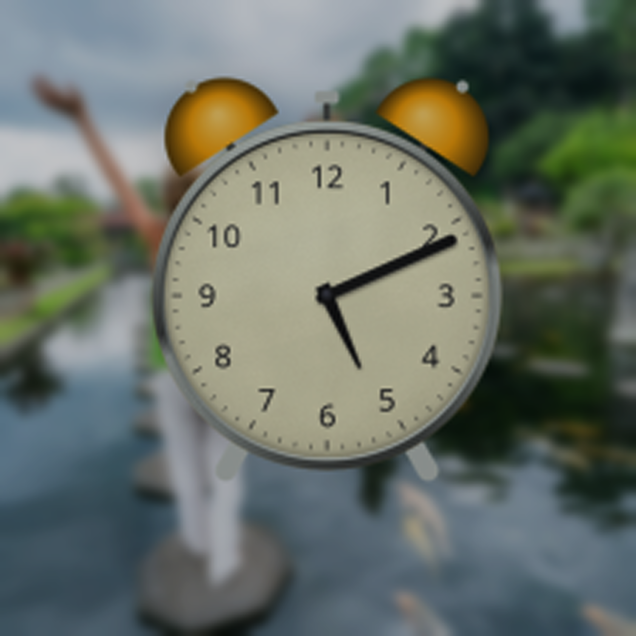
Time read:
**5:11**
